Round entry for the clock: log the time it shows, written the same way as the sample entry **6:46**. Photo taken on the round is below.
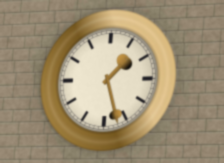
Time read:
**1:27**
